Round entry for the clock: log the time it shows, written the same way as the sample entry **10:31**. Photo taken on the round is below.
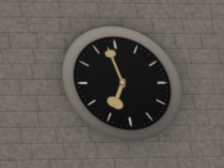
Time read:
**6:58**
